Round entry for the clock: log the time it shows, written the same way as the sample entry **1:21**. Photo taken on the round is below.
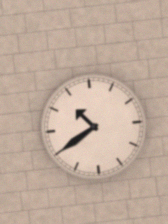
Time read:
**10:40**
